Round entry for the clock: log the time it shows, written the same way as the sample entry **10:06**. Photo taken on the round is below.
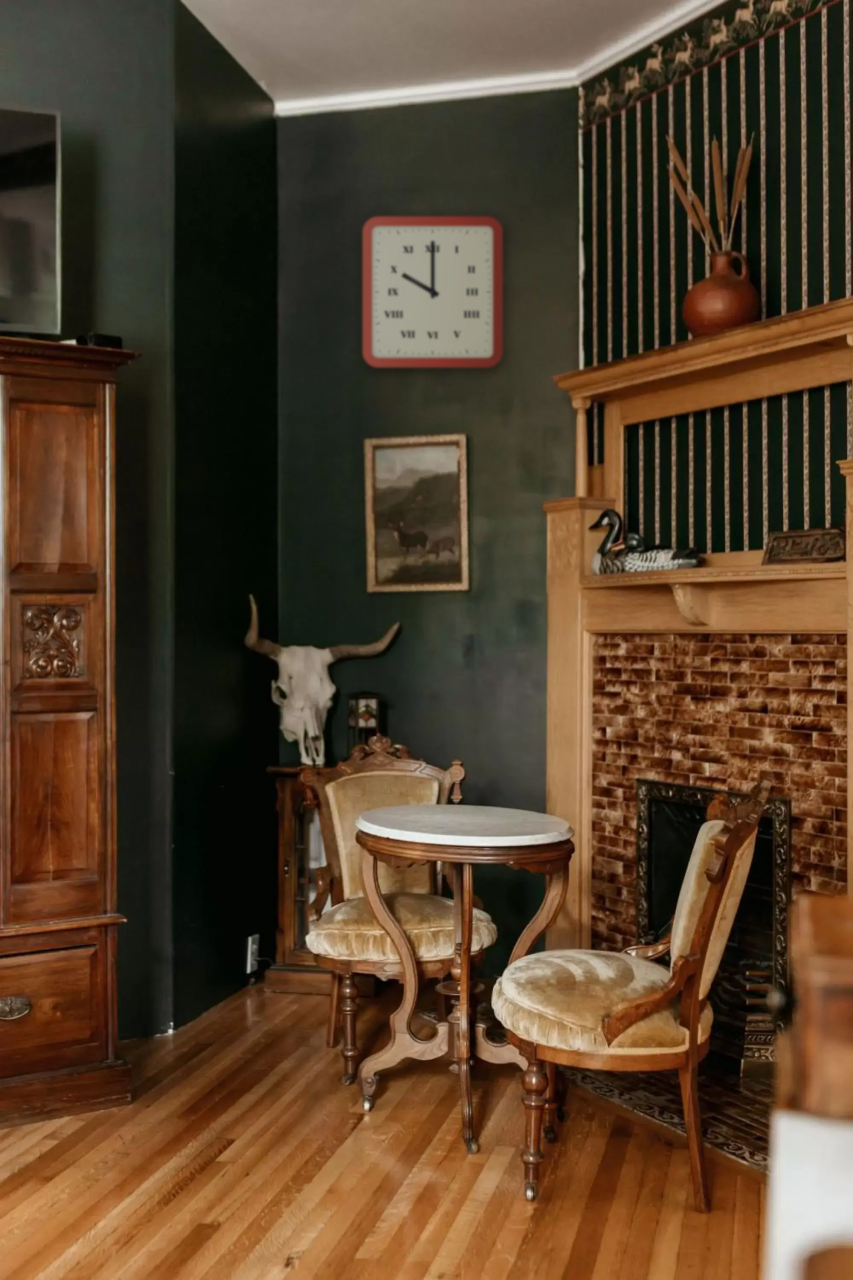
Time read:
**10:00**
